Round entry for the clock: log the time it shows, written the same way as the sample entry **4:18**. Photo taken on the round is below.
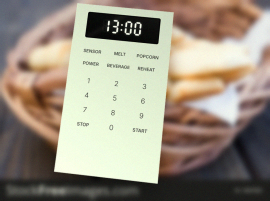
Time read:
**13:00**
